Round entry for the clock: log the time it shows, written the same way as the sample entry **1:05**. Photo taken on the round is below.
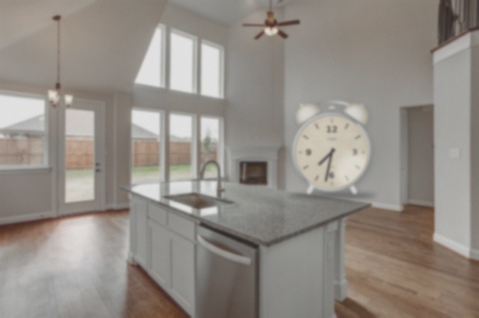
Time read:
**7:32**
